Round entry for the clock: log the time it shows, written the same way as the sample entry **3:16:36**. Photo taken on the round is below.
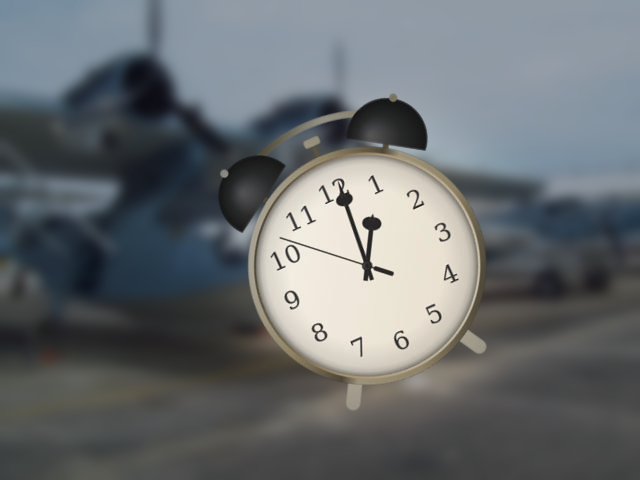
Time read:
**1:00:52**
